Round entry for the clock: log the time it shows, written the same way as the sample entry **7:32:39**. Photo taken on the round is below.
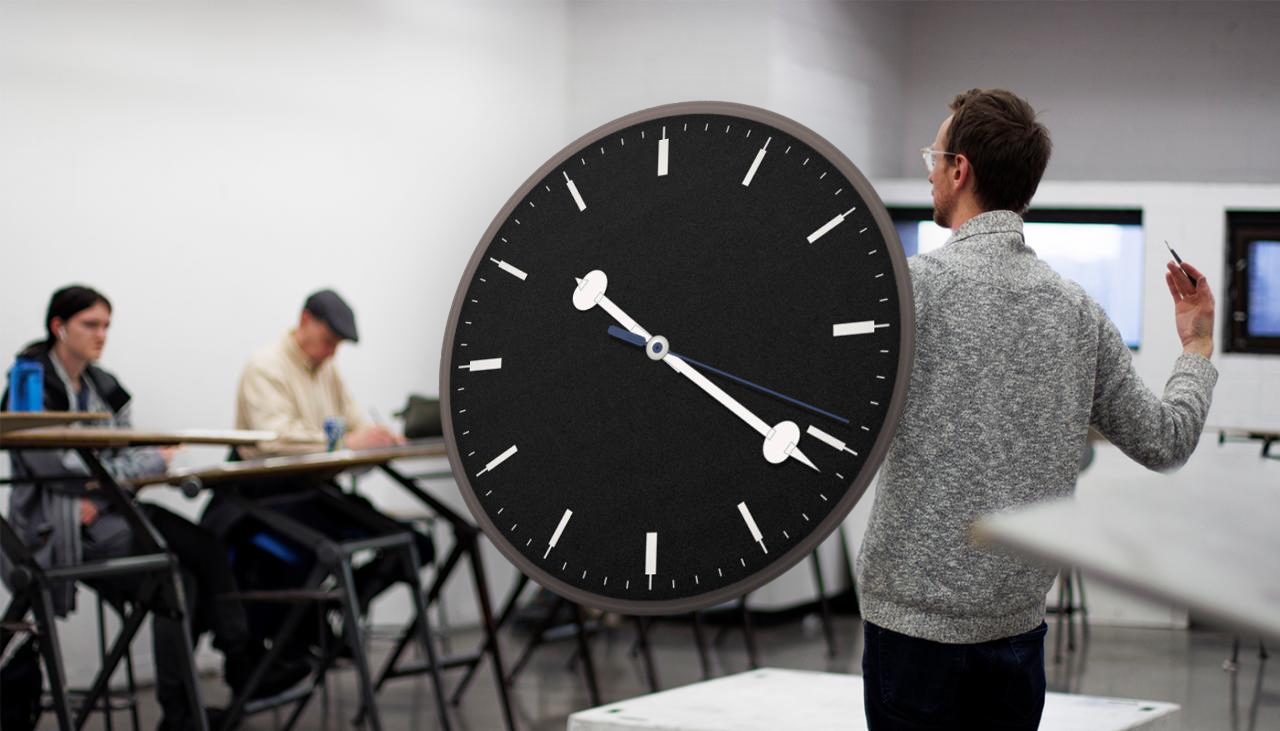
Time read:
**10:21:19**
